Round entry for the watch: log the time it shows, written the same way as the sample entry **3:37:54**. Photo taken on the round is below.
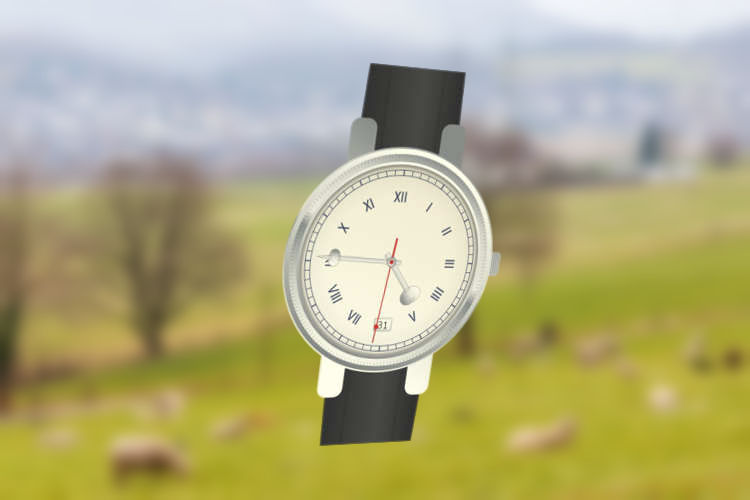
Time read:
**4:45:31**
